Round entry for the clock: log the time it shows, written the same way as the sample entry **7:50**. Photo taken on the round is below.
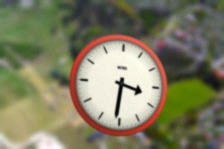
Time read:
**3:31**
